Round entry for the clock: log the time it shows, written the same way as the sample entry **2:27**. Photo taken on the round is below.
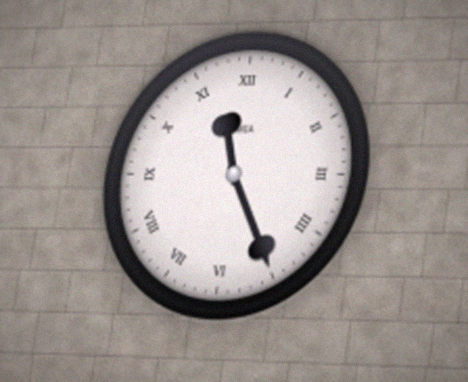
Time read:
**11:25**
